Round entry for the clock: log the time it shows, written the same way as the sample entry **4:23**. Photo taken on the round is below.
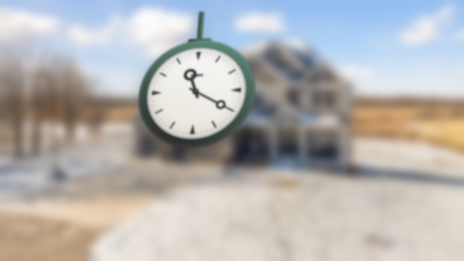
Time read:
**11:20**
